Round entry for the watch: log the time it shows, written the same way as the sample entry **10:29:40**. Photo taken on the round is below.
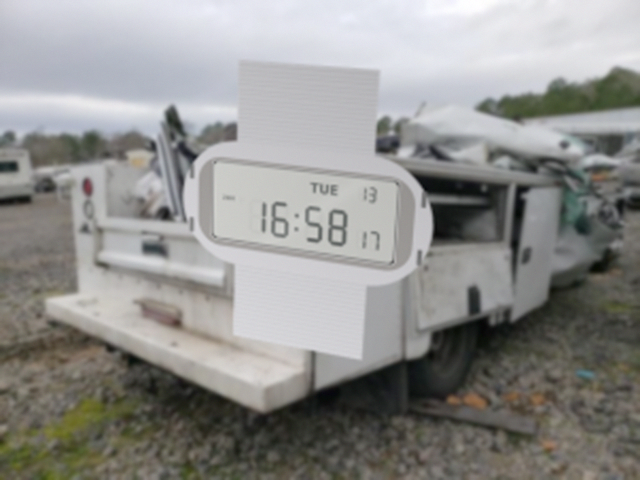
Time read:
**16:58:17**
